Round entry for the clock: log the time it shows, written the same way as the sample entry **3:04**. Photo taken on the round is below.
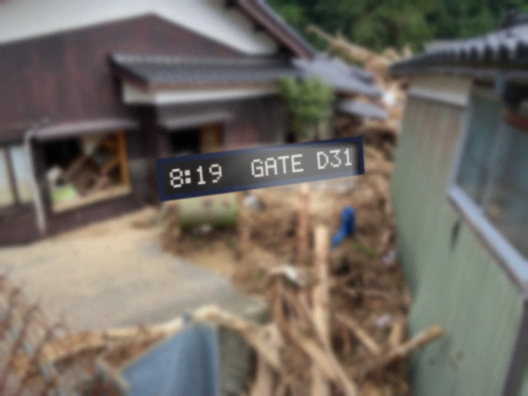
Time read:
**8:19**
